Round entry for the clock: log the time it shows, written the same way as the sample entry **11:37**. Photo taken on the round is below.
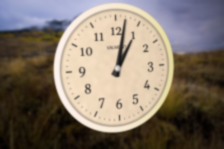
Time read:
**1:02**
